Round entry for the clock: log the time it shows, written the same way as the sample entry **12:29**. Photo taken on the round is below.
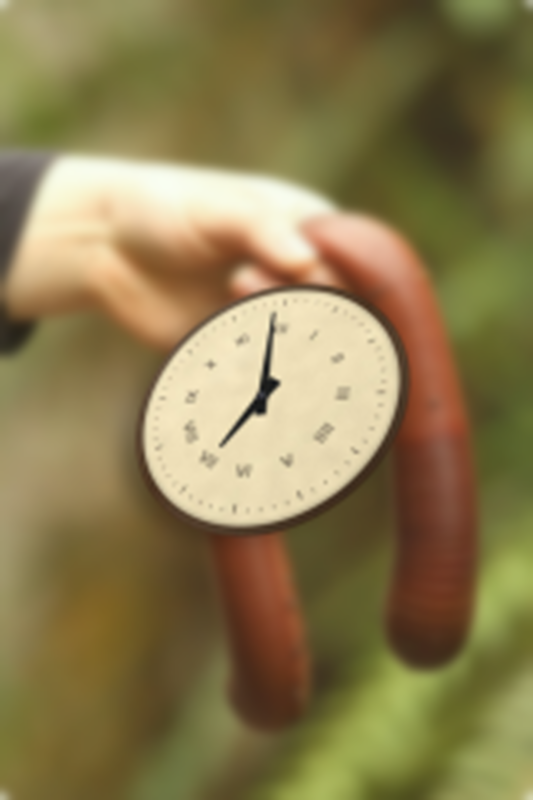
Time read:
**6:59**
